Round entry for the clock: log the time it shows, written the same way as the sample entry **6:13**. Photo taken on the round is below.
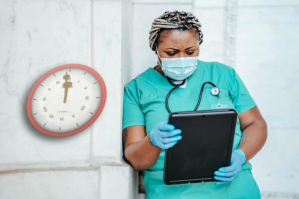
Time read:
**11:59**
